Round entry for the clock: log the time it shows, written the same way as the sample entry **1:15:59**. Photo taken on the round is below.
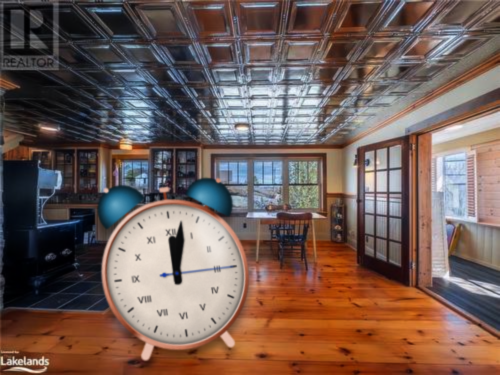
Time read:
**12:02:15**
